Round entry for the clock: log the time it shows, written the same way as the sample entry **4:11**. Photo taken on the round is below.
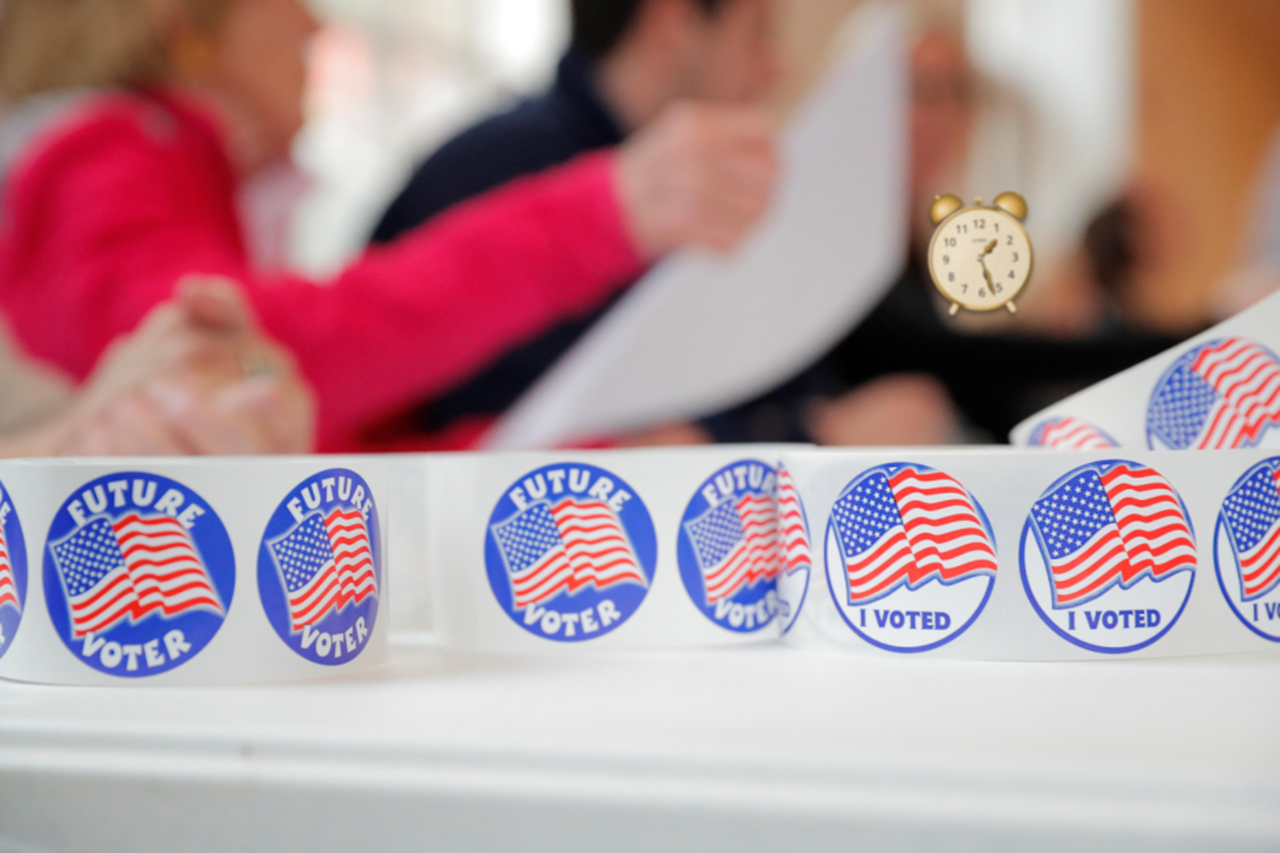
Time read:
**1:27**
